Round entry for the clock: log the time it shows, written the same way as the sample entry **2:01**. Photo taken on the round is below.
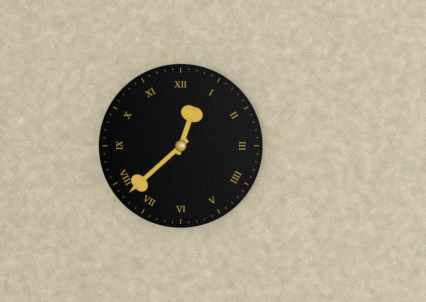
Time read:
**12:38**
